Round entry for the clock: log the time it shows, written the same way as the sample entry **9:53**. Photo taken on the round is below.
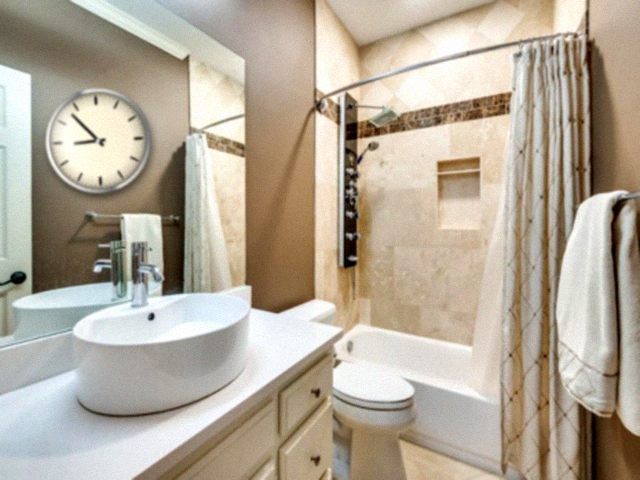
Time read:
**8:53**
